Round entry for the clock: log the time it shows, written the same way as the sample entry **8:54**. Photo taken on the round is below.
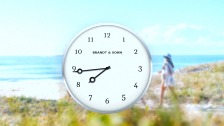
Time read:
**7:44**
